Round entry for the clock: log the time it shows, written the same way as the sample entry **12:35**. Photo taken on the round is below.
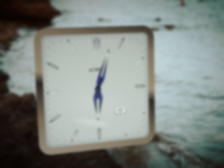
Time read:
**6:03**
